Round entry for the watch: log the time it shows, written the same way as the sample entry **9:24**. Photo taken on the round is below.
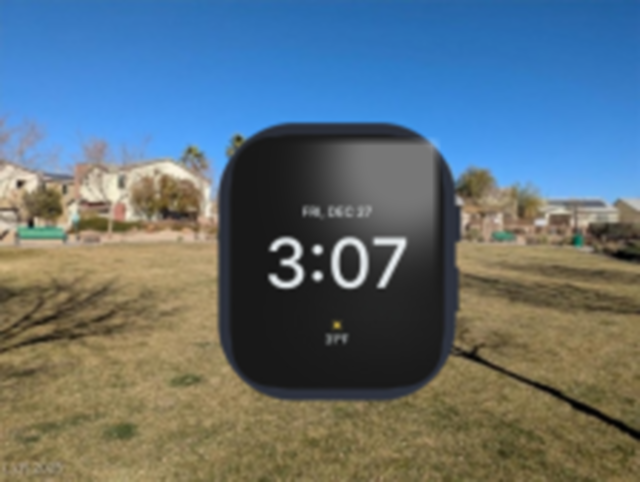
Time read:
**3:07**
